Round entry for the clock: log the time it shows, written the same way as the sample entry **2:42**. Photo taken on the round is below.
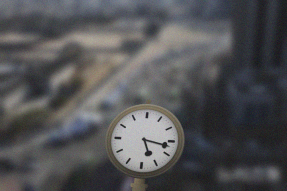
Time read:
**5:17**
